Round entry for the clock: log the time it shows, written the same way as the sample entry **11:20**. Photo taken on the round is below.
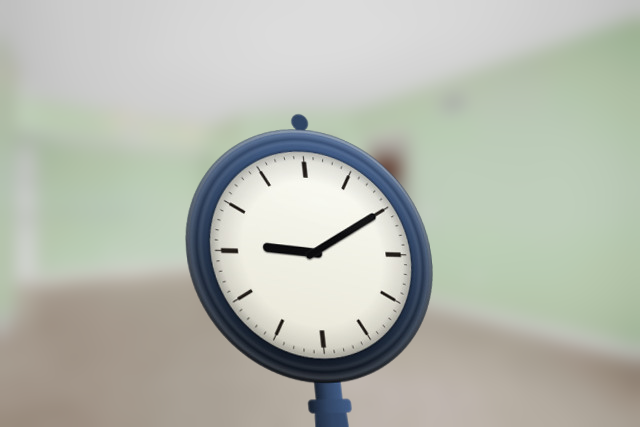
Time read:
**9:10**
